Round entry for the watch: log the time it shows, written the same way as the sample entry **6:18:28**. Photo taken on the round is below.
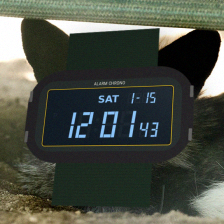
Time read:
**12:01:43**
